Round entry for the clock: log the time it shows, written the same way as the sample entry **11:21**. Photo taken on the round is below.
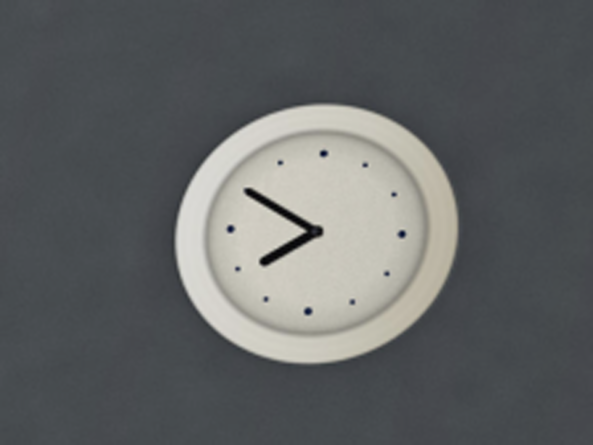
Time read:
**7:50**
